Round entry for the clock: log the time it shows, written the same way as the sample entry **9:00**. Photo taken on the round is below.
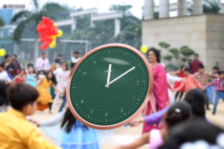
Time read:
**12:10**
